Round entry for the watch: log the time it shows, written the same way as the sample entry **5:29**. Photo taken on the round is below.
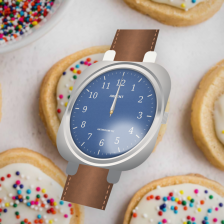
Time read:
**12:00**
